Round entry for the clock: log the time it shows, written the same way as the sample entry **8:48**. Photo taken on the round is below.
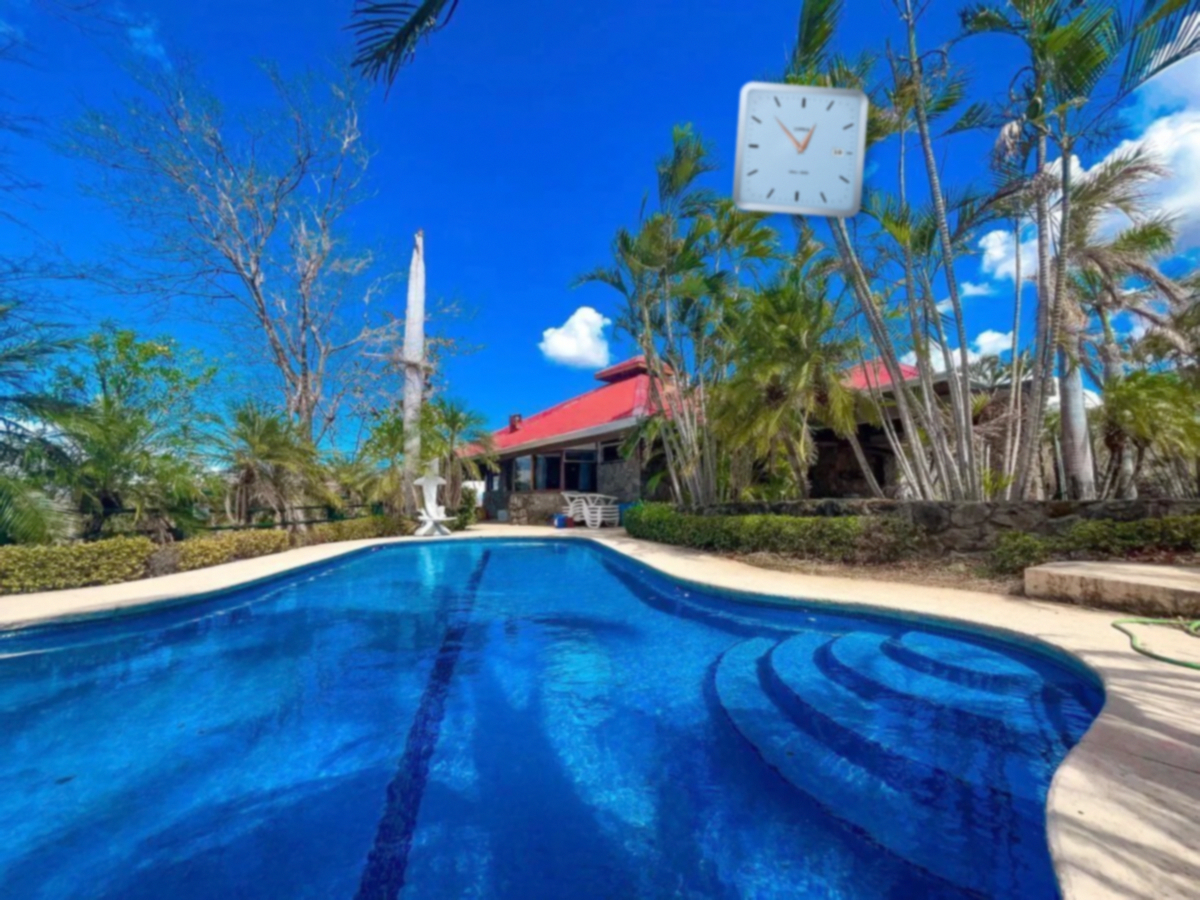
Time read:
**12:53**
